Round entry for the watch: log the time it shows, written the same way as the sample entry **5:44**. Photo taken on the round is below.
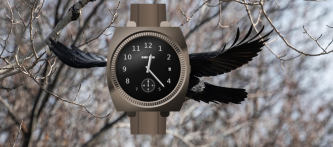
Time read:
**12:23**
